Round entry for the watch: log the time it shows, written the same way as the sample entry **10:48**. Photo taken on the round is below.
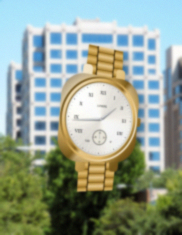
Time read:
**1:44**
